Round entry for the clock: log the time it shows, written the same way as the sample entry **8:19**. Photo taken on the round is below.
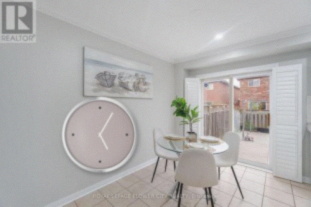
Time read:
**5:05**
